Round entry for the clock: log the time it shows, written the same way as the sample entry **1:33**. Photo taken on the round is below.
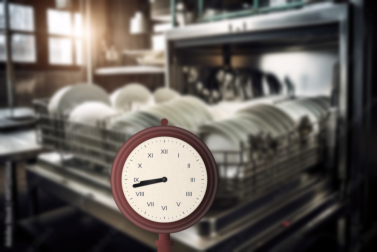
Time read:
**8:43**
